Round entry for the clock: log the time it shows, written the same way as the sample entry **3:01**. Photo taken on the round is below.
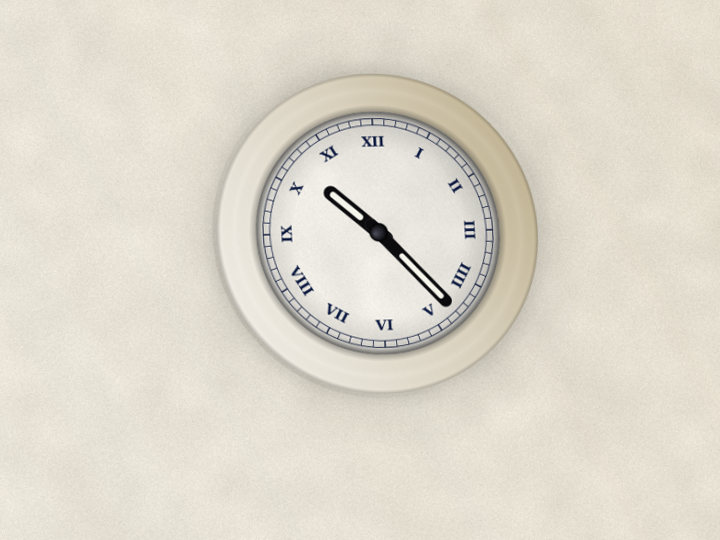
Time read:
**10:23**
